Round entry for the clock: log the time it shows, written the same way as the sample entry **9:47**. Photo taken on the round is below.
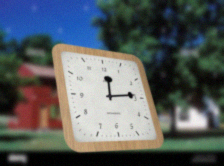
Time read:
**12:14**
